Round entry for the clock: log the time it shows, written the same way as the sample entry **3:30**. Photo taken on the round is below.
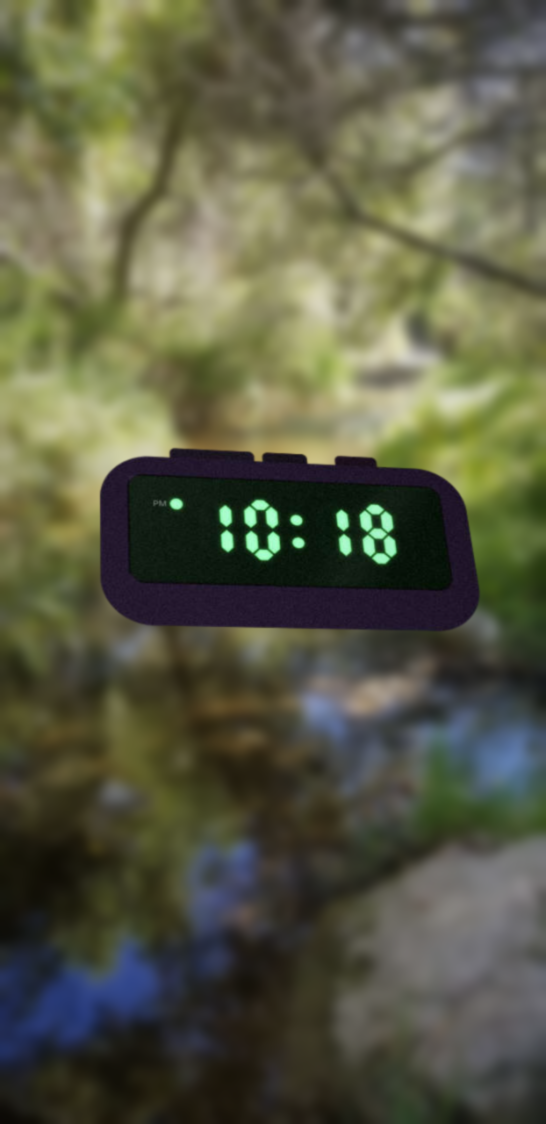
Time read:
**10:18**
